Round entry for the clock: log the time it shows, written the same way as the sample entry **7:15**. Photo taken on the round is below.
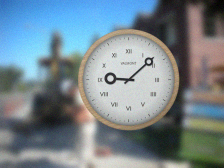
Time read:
**9:08**
